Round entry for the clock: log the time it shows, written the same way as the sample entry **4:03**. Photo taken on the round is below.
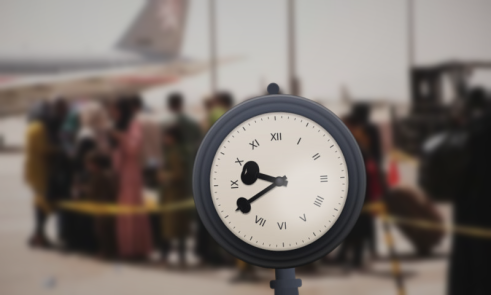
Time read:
**9:40**
